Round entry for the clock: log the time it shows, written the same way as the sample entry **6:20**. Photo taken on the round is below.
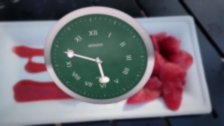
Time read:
**5:49**
